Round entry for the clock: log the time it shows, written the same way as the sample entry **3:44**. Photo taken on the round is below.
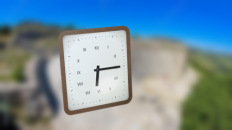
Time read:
**6:15**
